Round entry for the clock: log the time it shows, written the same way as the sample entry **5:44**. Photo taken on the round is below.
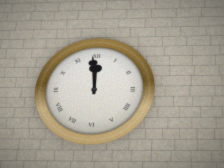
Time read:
**11:59**
